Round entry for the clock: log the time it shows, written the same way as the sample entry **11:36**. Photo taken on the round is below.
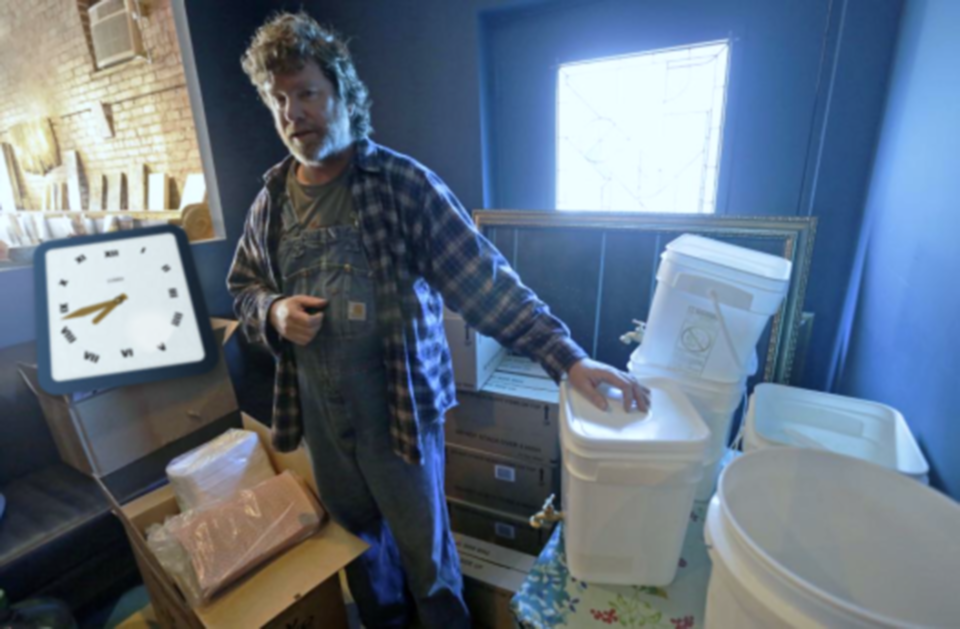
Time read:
**7:43**
